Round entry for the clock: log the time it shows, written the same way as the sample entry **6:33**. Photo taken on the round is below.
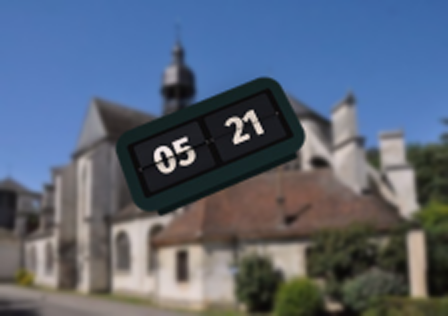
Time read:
**5:21**
